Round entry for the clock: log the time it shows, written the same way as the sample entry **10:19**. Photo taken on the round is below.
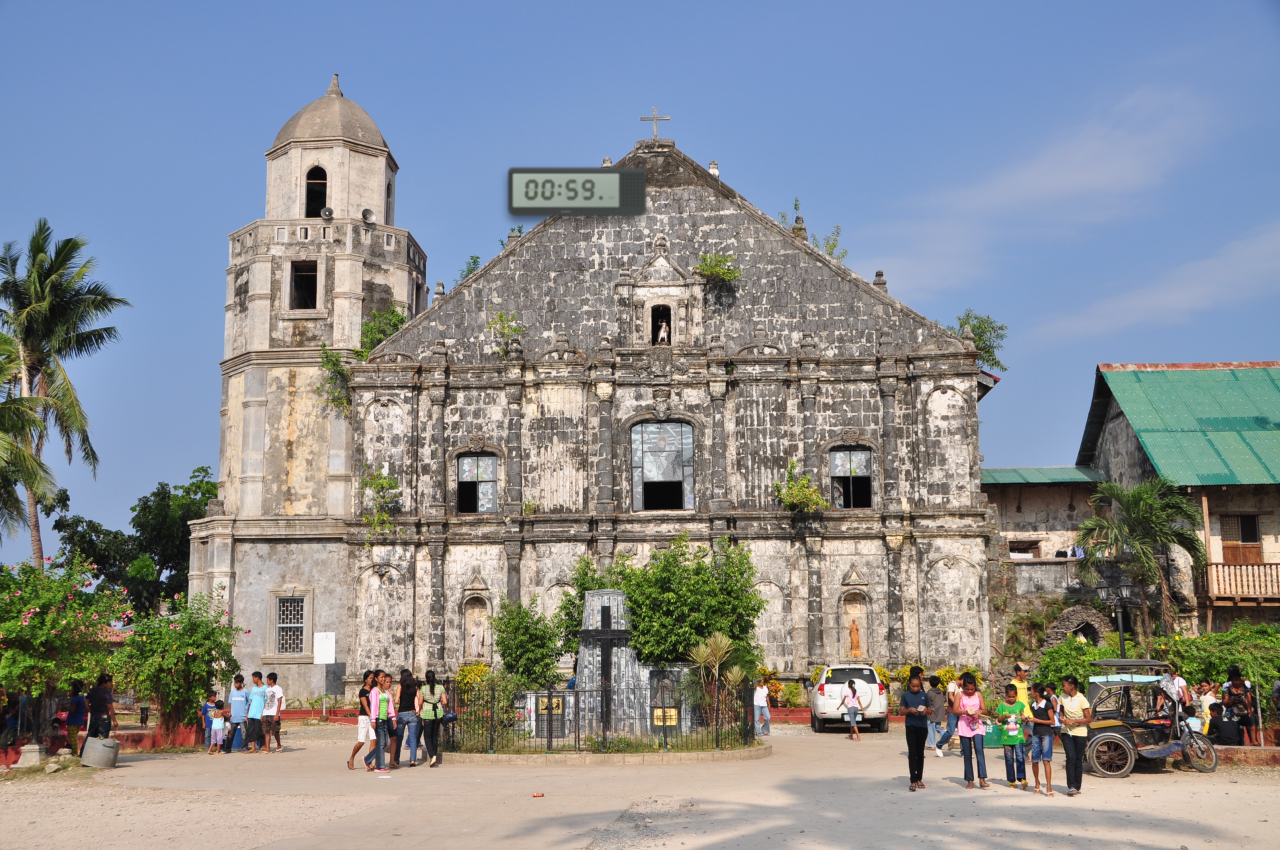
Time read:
**0:59**
